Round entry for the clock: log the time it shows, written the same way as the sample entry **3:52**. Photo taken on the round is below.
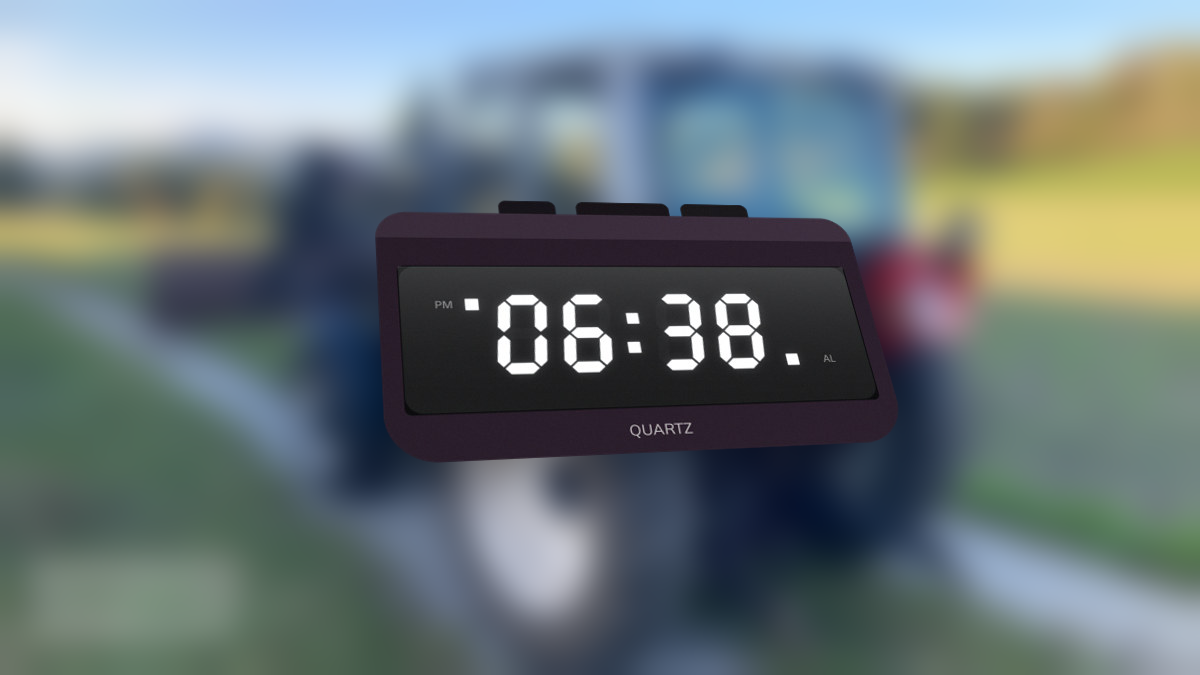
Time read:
**6:38**
